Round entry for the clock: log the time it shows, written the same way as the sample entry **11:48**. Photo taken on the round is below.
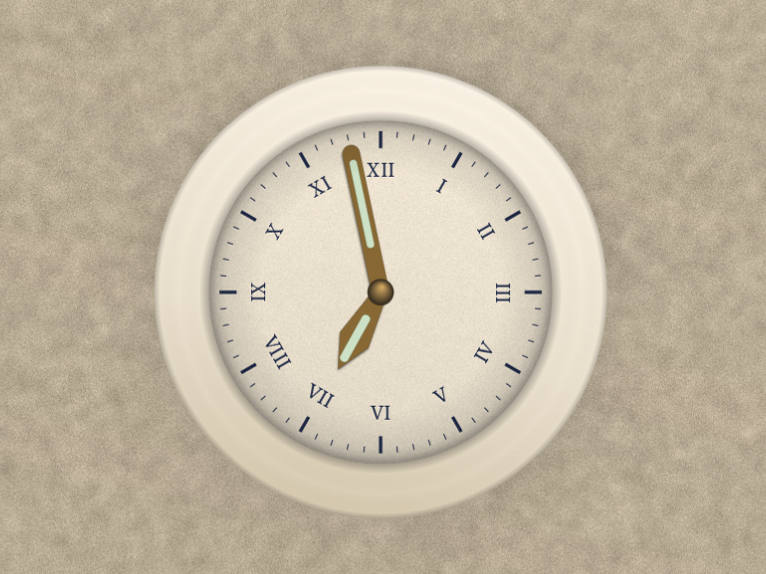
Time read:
**6:58**
